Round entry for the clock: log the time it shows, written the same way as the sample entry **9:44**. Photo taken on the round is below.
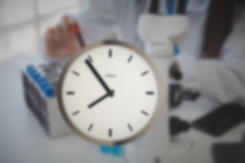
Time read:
**7:54**
